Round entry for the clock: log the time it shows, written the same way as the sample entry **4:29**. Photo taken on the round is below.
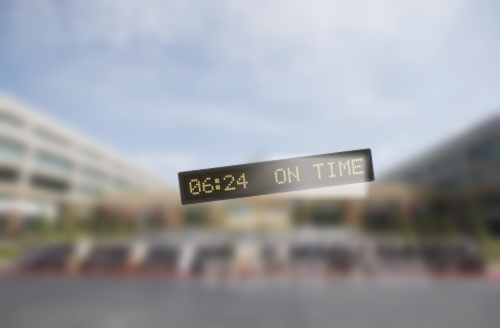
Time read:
**6:24**
